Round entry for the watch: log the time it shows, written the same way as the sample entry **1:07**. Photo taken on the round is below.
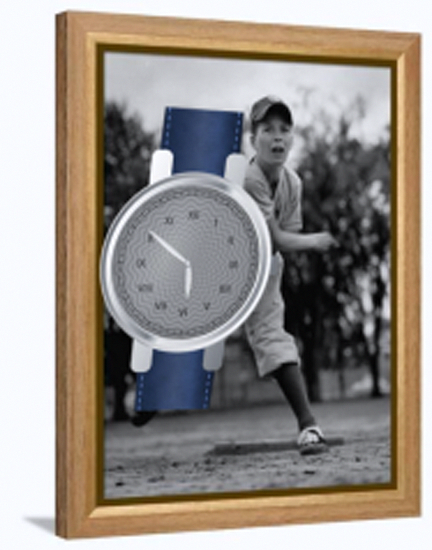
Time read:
**5:51**
